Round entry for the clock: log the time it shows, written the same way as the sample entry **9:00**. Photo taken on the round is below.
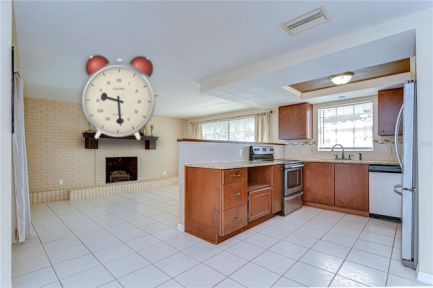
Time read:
**9:29**
